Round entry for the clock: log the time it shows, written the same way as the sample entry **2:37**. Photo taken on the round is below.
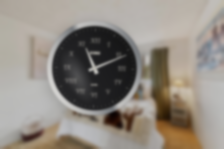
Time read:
**11:11**
